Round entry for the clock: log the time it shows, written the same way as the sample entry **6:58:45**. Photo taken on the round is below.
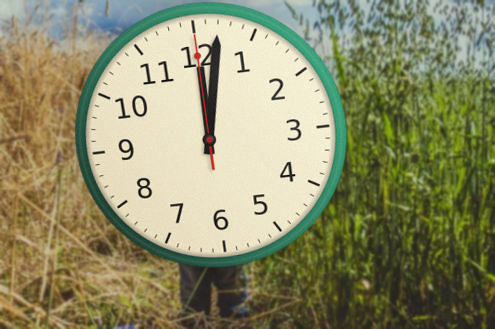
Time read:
**12:02:00**
